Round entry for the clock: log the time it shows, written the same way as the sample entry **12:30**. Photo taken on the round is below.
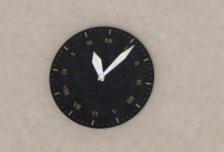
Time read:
**11:06**
